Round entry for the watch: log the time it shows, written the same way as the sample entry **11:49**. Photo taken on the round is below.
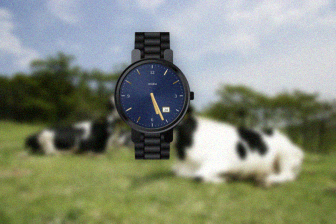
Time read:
**5:26**
